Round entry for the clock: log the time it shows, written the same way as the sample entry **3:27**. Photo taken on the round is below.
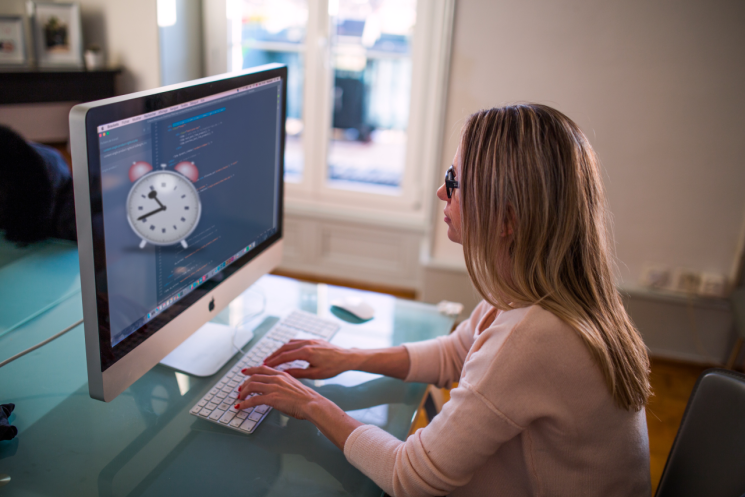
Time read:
**10:41**
